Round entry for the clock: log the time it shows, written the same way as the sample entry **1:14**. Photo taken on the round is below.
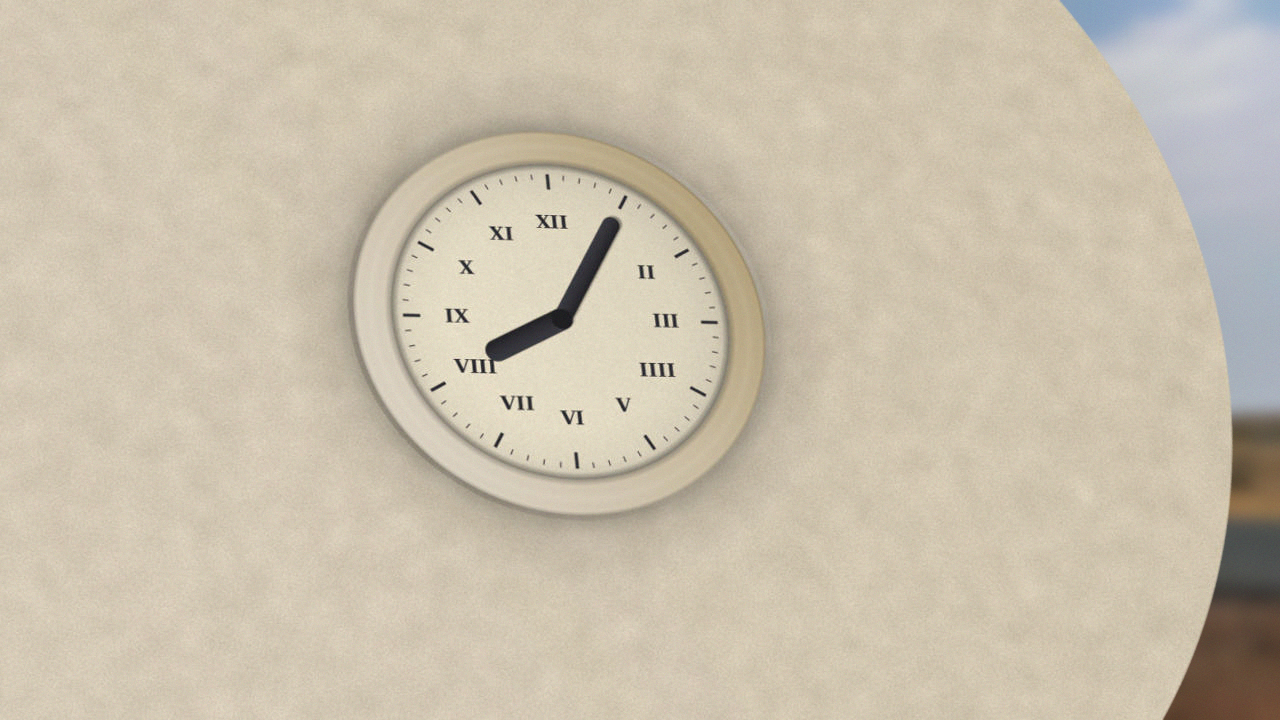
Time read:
**8:05**
